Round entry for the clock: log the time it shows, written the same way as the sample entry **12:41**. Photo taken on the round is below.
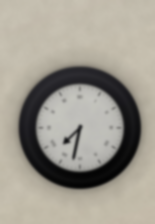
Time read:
**7:32**
